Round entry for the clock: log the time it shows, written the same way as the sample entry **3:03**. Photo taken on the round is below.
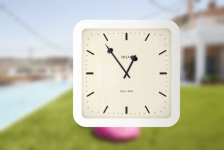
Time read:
**12:54**
